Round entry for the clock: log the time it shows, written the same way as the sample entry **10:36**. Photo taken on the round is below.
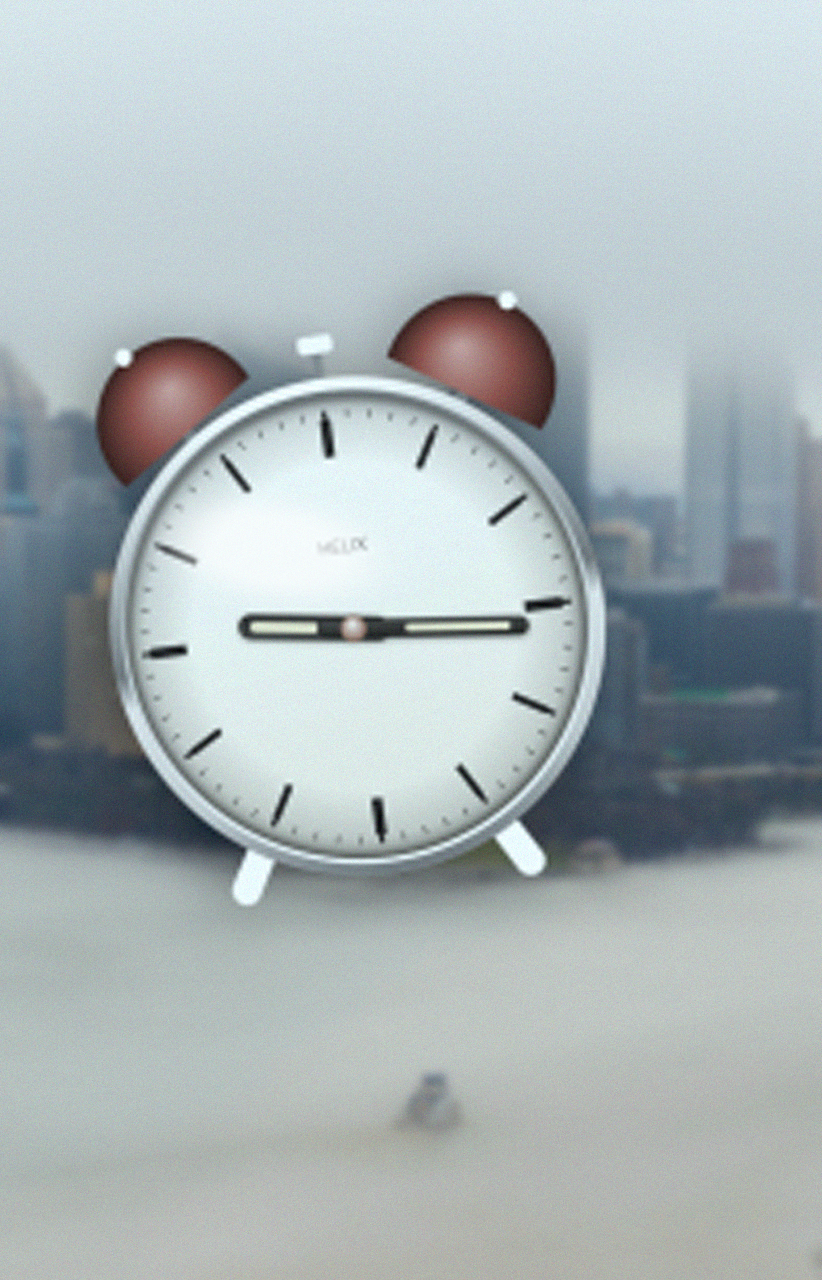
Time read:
**9:16**
